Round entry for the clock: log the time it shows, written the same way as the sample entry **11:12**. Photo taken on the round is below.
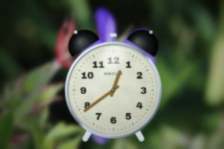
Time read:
**12:39**
